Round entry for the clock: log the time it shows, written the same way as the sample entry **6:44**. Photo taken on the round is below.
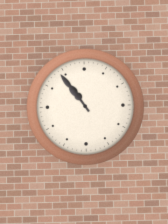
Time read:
**10:54**
